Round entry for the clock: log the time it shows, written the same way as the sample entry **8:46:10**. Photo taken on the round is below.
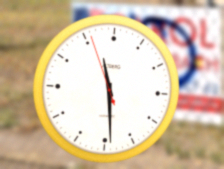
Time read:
**11:28:56**
